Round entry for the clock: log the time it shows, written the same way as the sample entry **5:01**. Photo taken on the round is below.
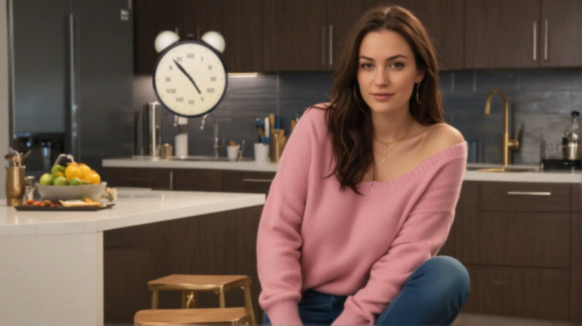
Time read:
**4:53**
